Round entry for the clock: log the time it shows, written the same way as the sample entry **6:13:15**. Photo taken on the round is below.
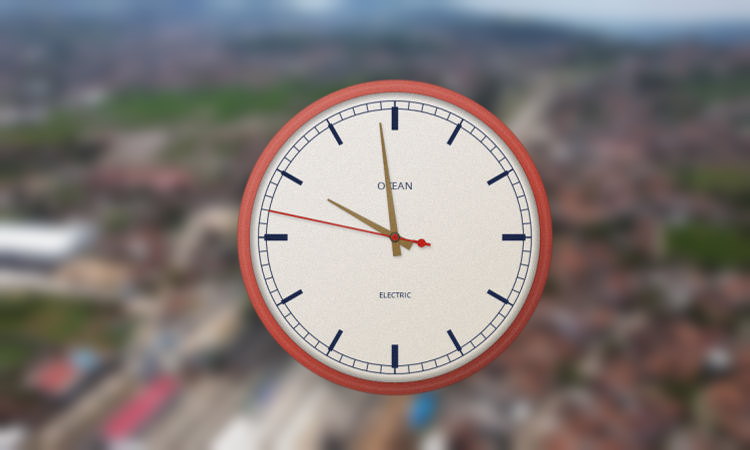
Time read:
**9:58:47**
